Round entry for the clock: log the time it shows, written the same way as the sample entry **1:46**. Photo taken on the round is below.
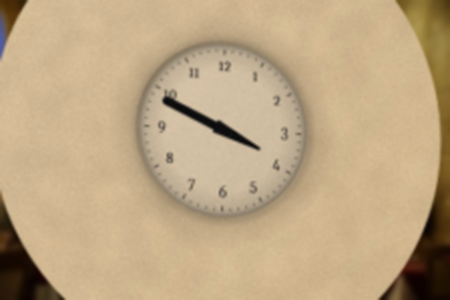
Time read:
**3:49**
